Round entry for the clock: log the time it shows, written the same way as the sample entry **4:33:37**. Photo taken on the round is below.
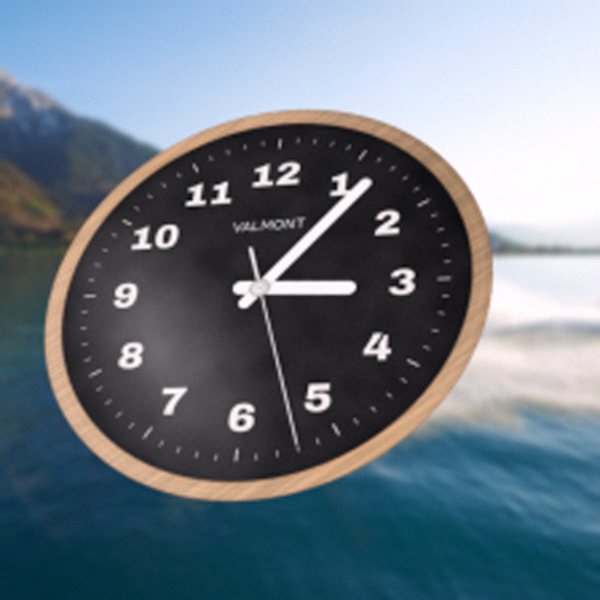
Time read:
**3:06:27**
